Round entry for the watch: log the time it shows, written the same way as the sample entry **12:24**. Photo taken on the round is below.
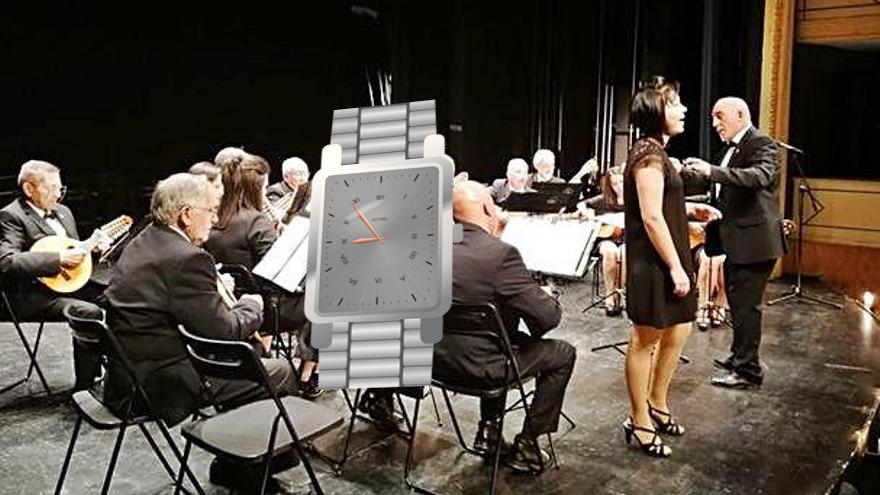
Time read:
**8:54**
